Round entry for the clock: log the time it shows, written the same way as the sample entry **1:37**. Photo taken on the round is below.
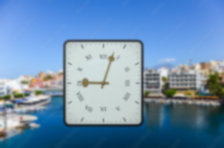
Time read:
**9:03**
